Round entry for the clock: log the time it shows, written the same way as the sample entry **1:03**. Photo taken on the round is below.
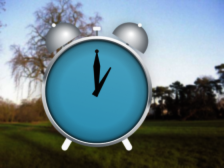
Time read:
**1:00**
